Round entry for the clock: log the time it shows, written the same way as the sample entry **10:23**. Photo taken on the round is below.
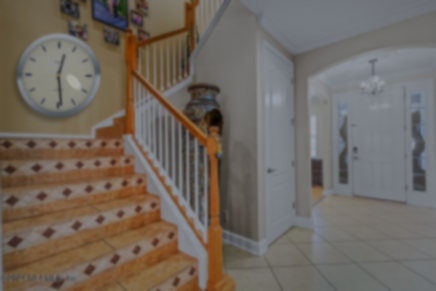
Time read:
**12:29**
